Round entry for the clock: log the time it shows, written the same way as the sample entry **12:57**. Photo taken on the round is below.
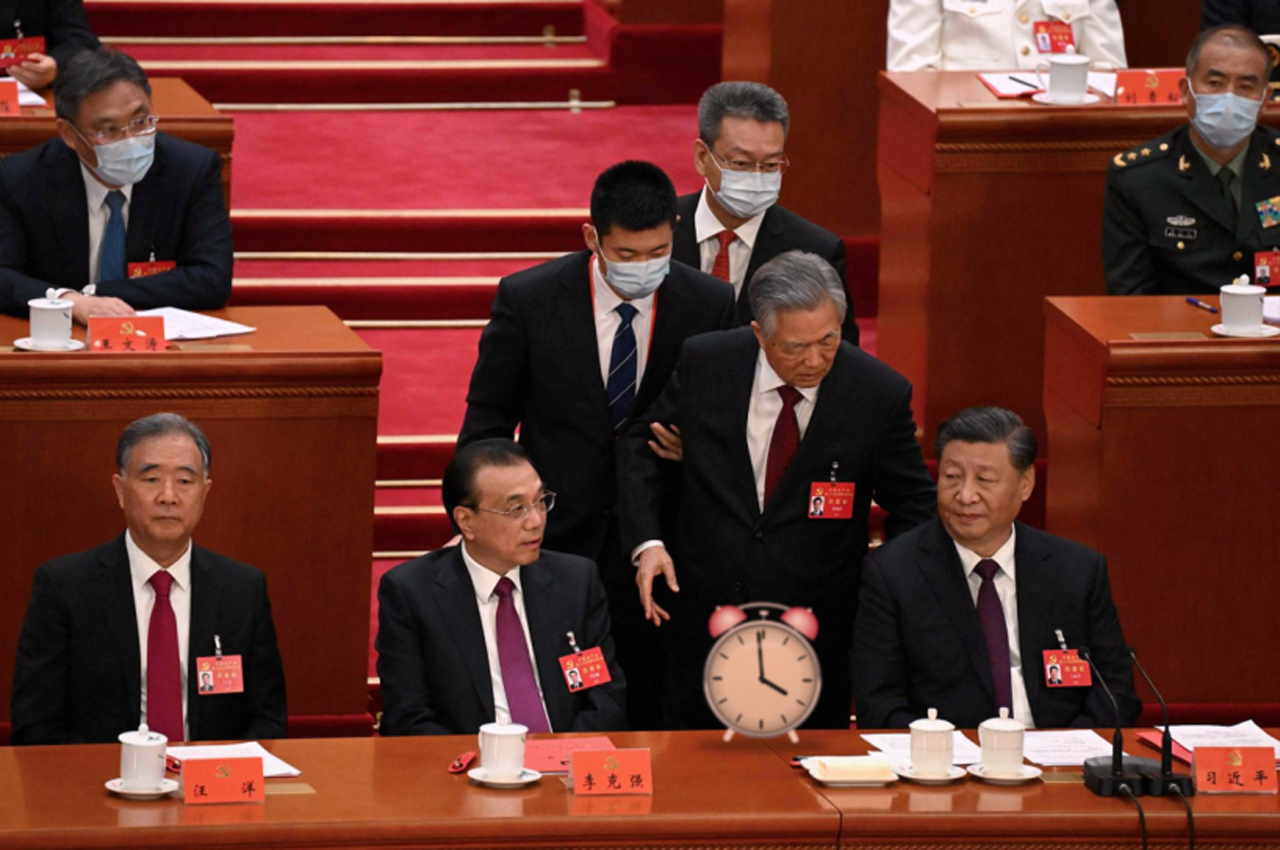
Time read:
**3:59**
